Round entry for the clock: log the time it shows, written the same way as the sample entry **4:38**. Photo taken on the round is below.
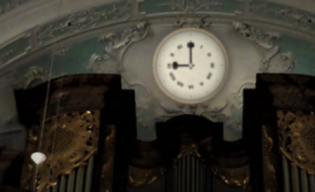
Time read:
**9:00**
